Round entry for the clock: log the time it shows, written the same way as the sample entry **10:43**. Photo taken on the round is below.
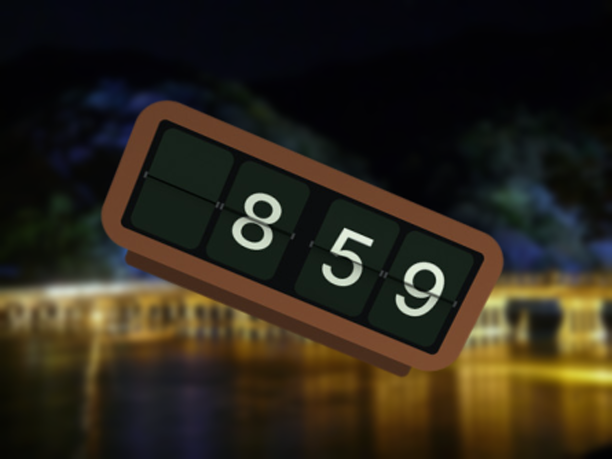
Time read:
**8:59**
